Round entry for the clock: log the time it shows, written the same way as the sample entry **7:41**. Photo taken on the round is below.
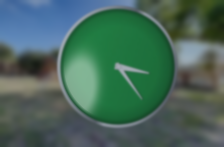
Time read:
**3:24**
